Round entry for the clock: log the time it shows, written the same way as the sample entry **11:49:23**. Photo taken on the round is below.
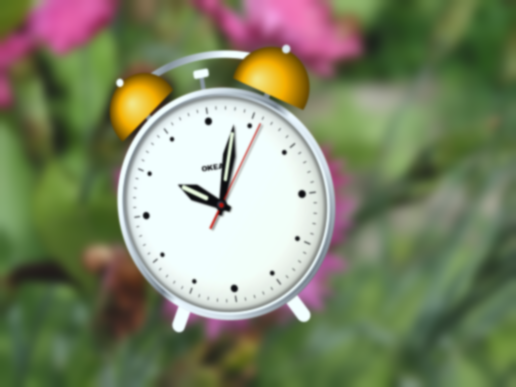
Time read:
**10:03:06**
